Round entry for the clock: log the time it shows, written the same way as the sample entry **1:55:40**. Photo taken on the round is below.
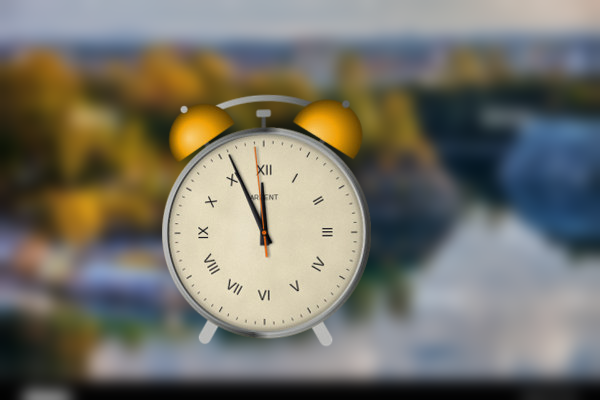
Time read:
**11:55:59**
